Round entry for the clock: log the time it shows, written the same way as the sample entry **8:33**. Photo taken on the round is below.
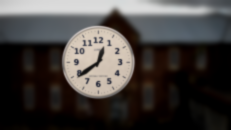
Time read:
**12:39**
